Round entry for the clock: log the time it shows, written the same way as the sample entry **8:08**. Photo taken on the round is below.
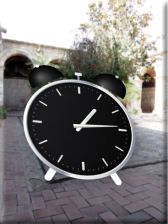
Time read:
**1:14**
